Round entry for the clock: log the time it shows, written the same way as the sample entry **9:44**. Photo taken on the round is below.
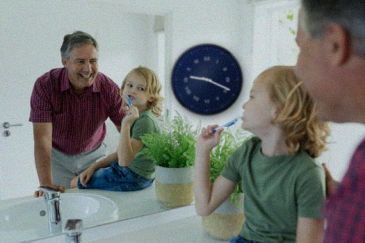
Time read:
**9:19**
